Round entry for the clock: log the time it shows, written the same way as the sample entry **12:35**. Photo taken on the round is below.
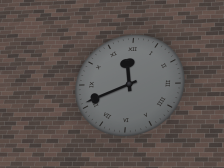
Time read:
**11:41**
